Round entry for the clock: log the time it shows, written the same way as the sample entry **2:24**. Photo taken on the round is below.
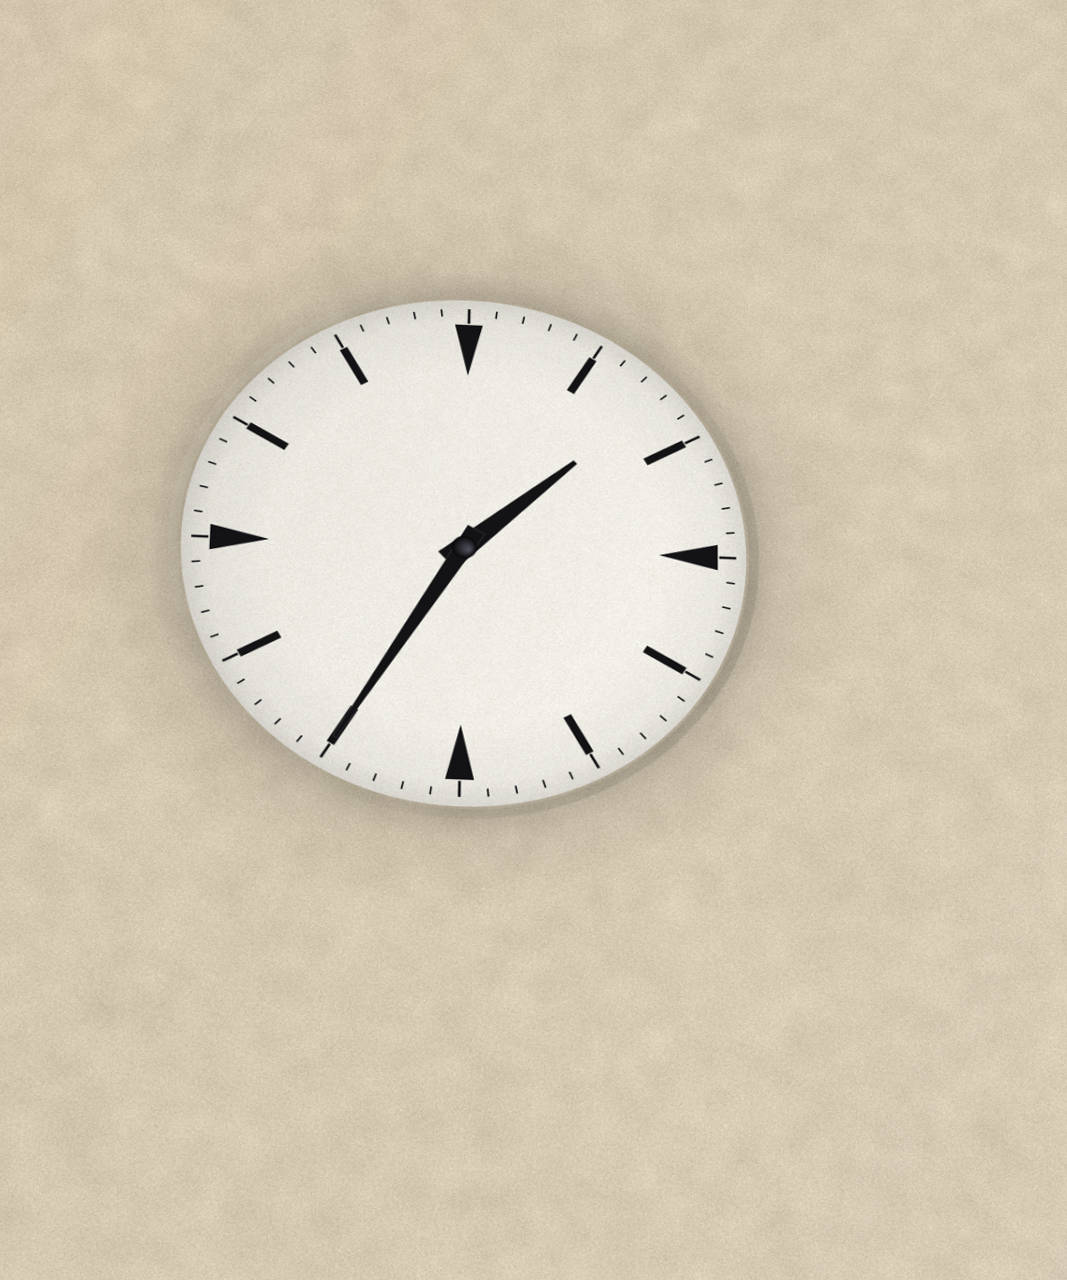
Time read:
**1:35**
